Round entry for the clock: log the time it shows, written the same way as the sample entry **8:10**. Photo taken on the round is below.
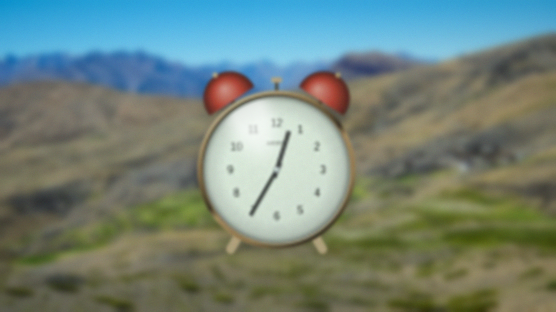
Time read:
**12:35**
